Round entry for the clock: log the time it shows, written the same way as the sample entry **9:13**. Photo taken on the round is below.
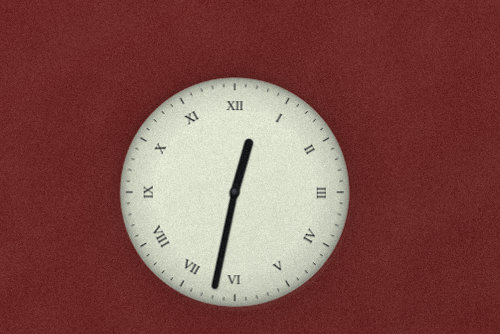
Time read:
**12:32**
